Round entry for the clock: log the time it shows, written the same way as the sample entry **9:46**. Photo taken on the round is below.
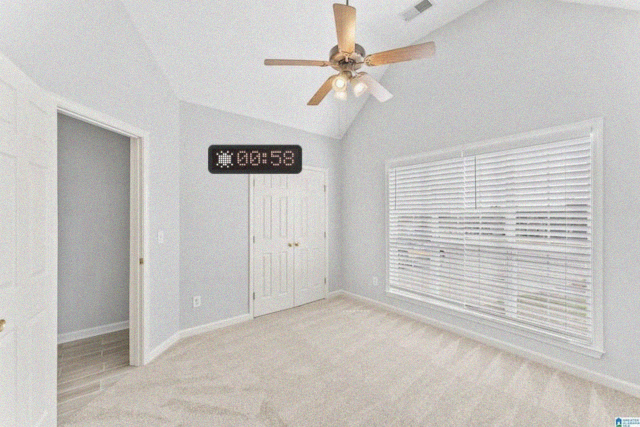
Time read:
**0:58**
